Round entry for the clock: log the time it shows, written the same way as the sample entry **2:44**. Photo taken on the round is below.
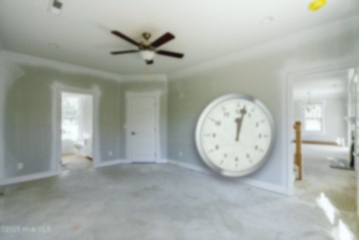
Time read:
**12:02**
